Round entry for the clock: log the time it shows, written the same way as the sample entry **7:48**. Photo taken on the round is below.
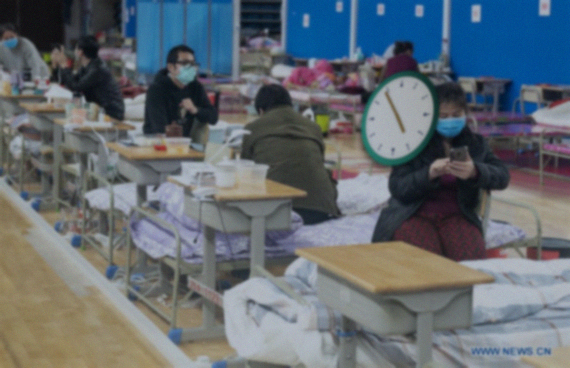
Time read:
**4:54**
